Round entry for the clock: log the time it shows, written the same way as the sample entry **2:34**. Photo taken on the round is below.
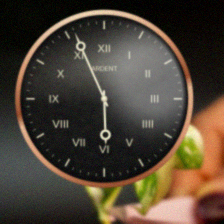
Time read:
**5:56**
